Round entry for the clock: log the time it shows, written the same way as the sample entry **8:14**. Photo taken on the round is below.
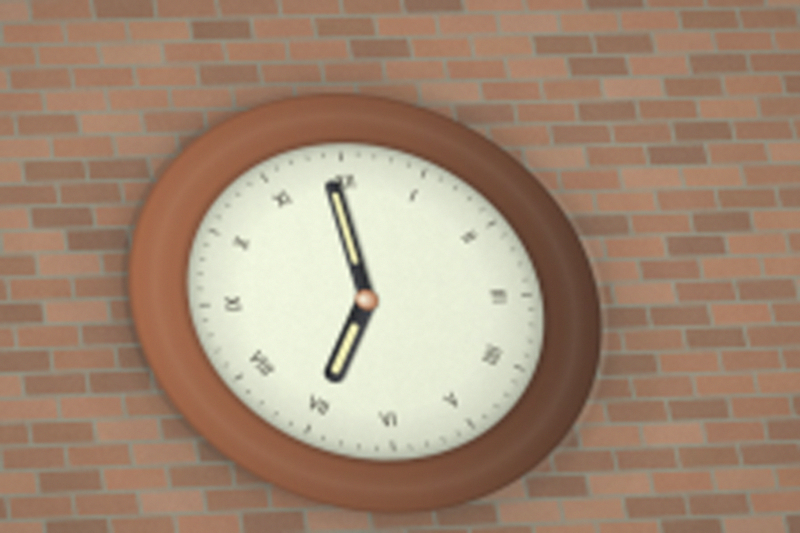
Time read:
**6:59**
